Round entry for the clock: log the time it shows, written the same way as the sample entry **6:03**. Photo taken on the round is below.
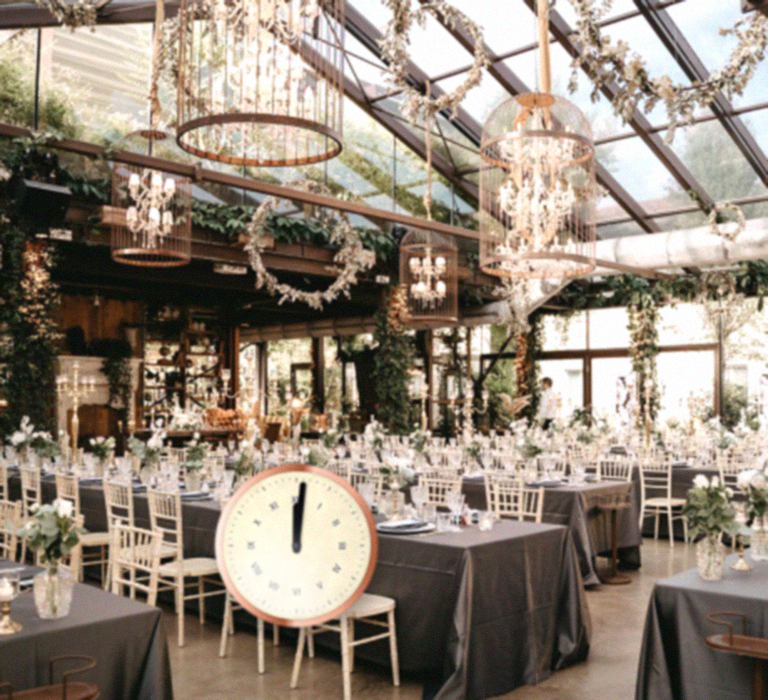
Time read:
**12:01**
